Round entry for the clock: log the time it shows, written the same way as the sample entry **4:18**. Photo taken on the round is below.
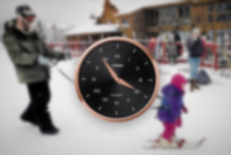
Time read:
**3:54**
